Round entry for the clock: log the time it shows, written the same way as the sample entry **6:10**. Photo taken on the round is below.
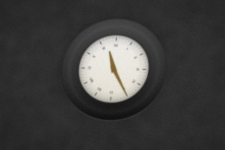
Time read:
**11:25**
